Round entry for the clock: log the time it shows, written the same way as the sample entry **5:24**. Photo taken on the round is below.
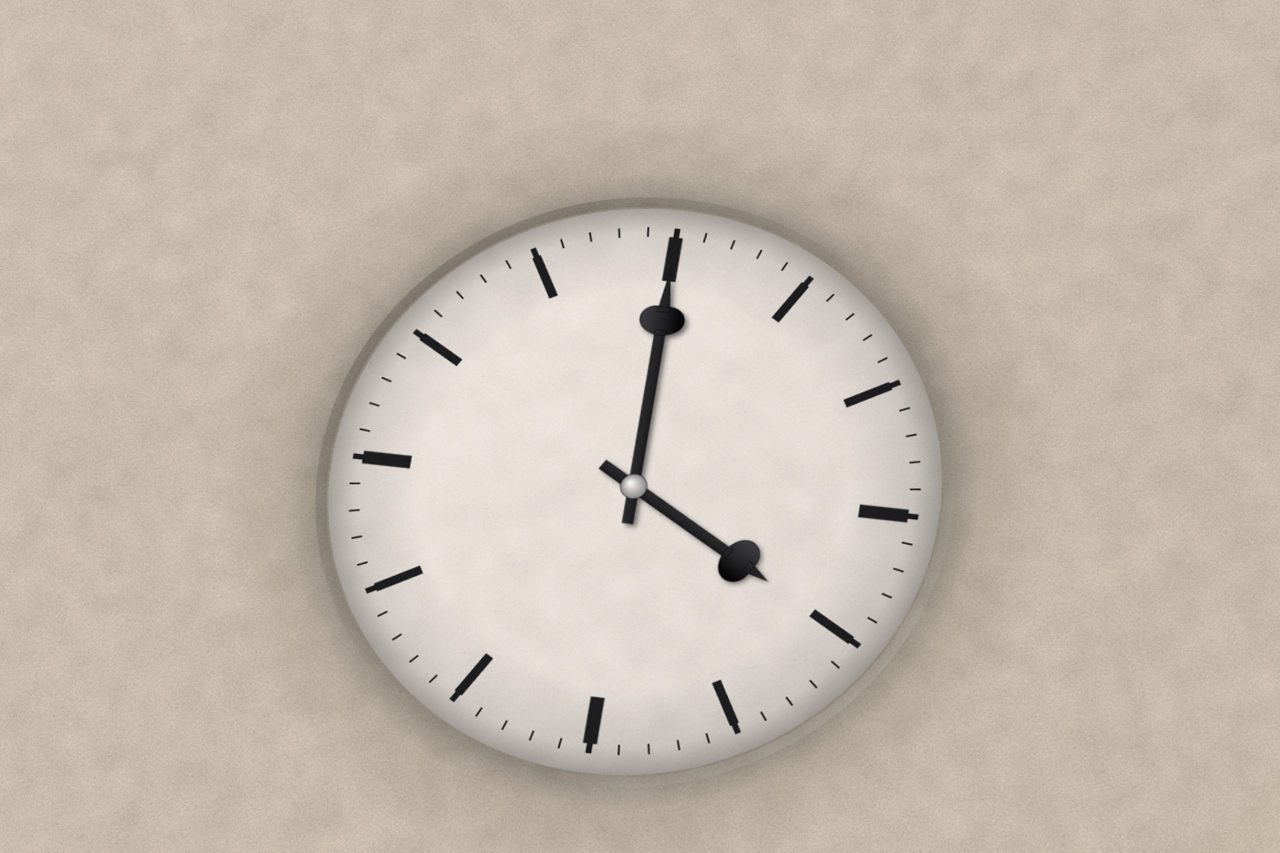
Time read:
**4:00**
